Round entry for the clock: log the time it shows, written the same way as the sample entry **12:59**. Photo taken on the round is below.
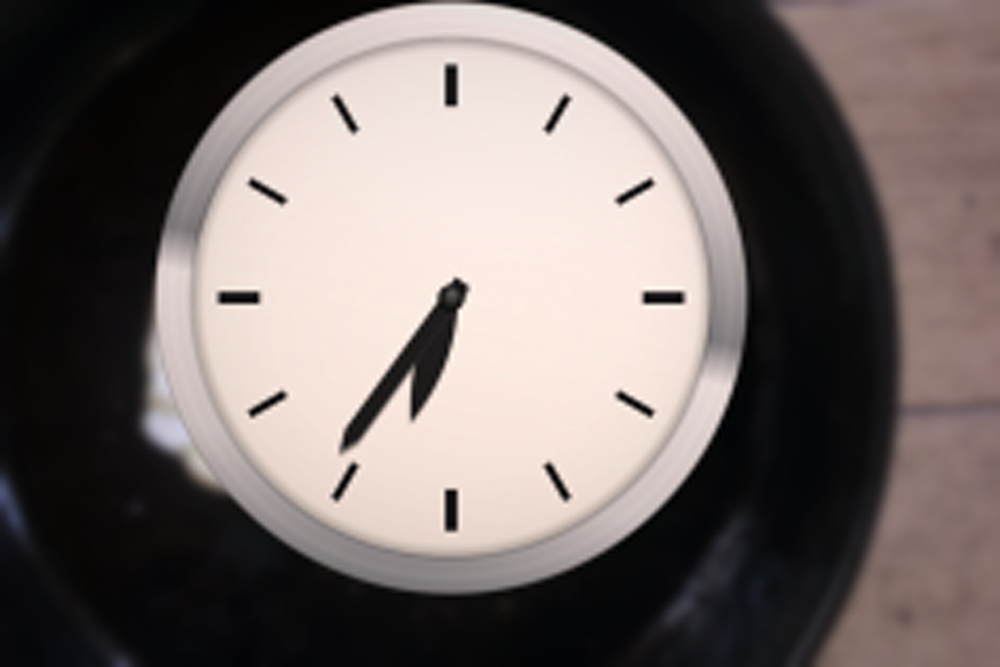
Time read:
**6:36**
